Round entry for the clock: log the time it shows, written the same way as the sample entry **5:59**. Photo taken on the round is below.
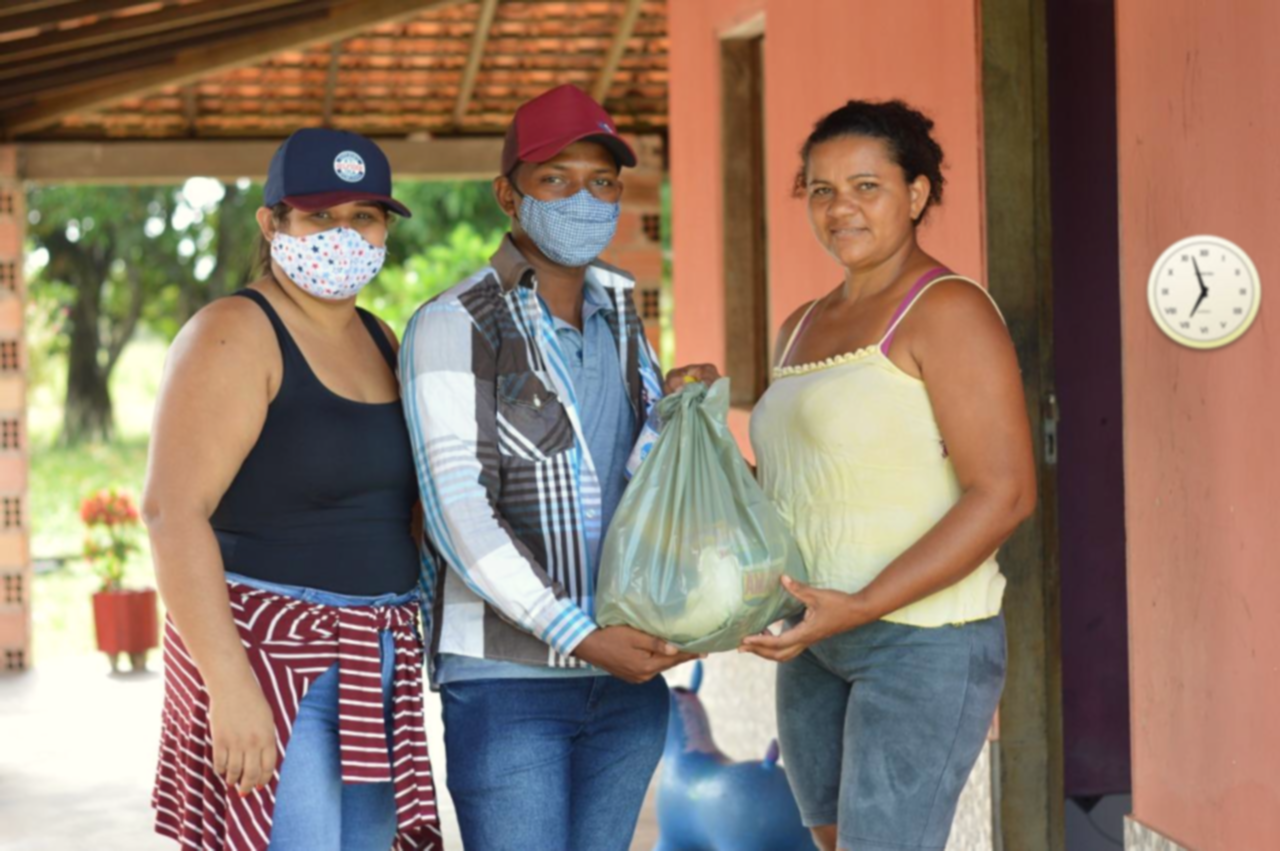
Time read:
**6:57**
